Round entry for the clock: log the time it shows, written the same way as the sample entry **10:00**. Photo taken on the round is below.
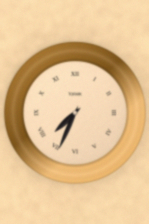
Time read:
**7:34**
